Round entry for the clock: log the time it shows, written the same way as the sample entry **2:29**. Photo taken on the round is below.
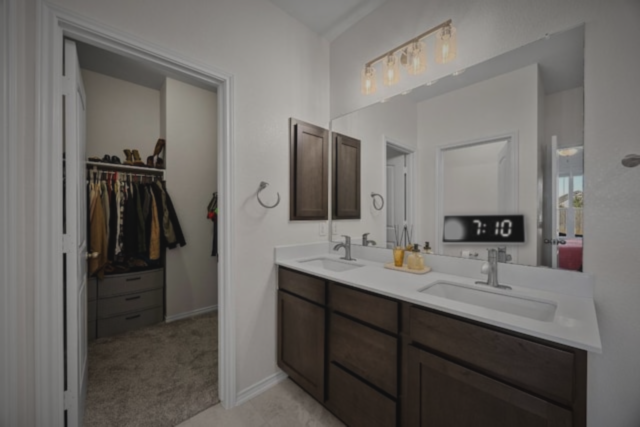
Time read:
**7:10**
